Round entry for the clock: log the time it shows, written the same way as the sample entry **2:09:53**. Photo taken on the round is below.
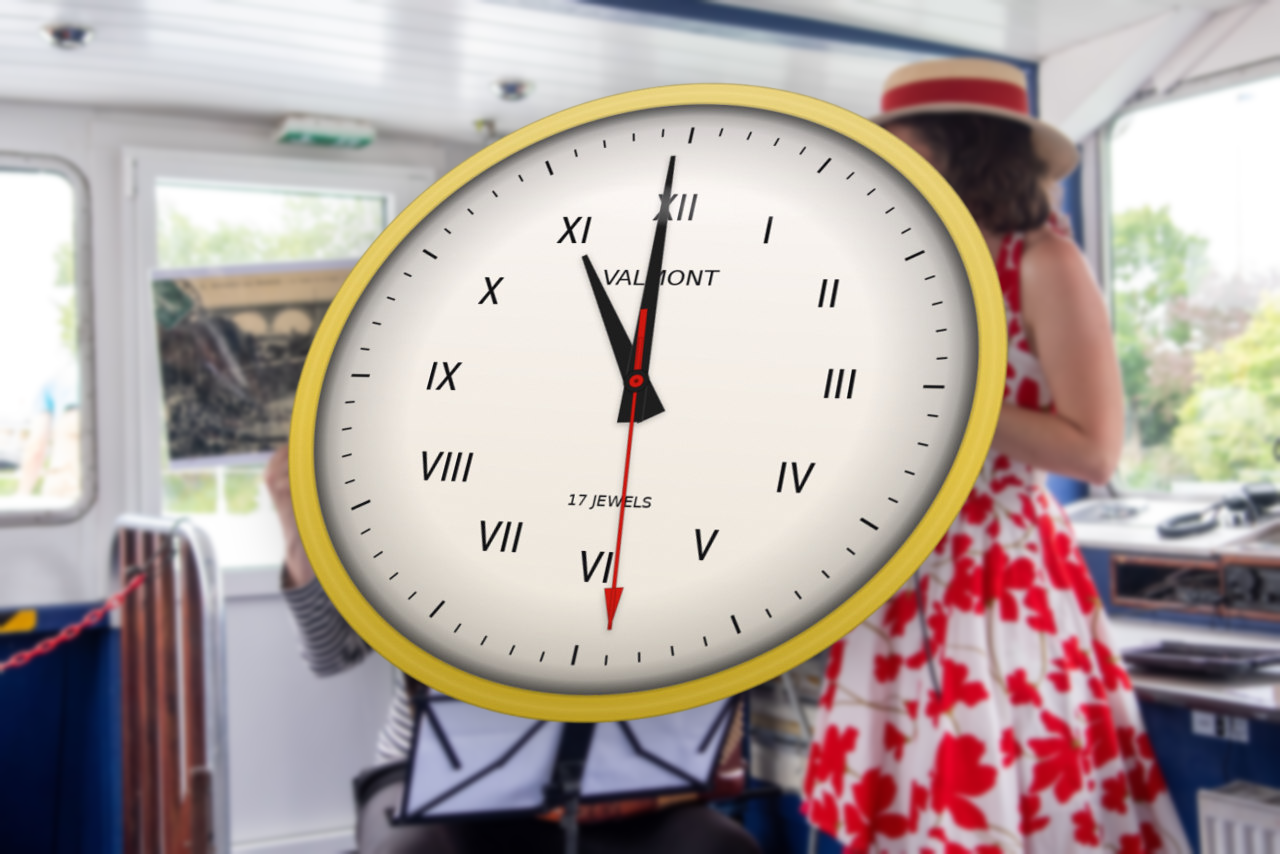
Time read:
**10:59:29**
